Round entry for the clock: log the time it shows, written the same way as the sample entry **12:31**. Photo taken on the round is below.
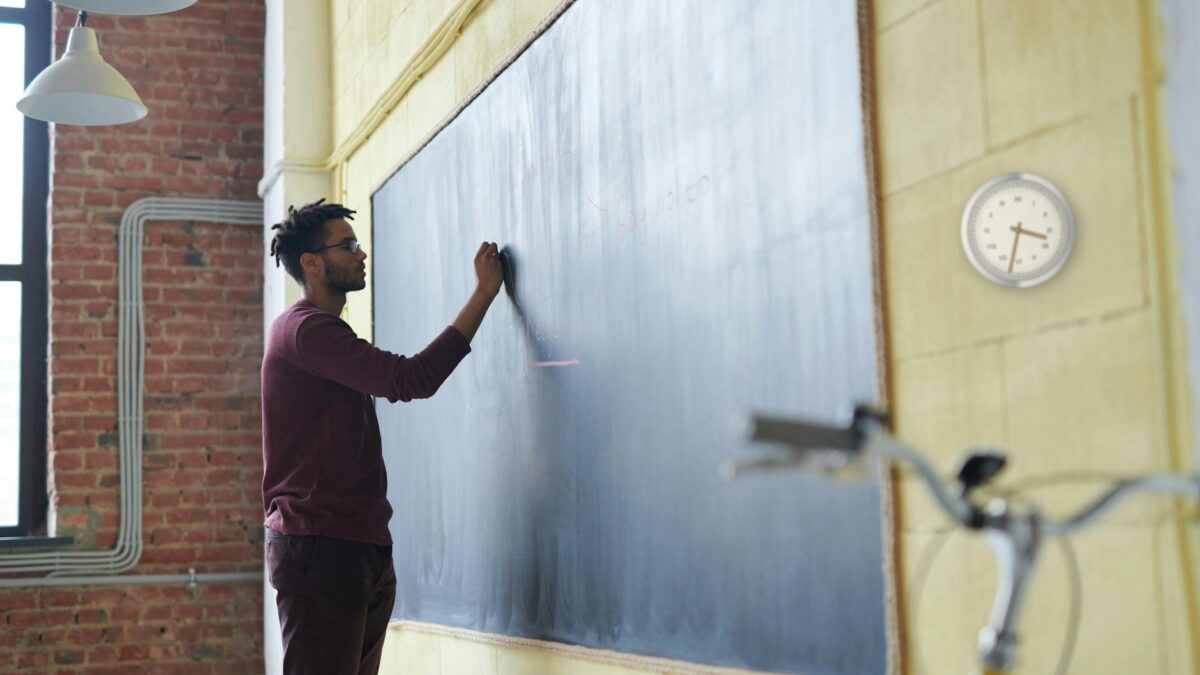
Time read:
**3:32**
